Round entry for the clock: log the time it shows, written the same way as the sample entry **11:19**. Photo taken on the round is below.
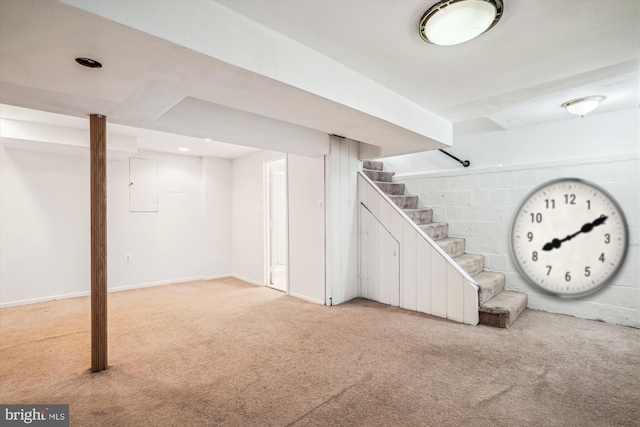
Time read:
**8:10**
